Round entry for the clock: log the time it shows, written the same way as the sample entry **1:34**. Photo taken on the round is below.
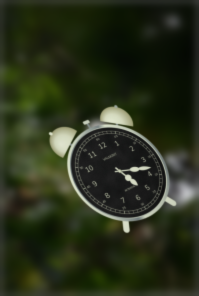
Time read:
**5:18**
